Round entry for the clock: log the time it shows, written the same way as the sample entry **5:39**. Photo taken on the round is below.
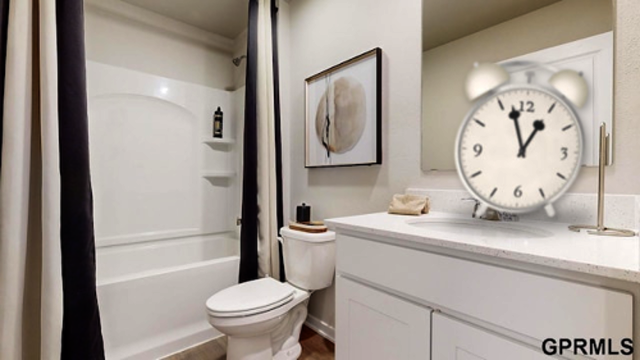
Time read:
**12:57**
